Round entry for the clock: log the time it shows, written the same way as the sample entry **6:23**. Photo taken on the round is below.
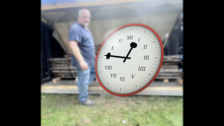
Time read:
**12:46**
